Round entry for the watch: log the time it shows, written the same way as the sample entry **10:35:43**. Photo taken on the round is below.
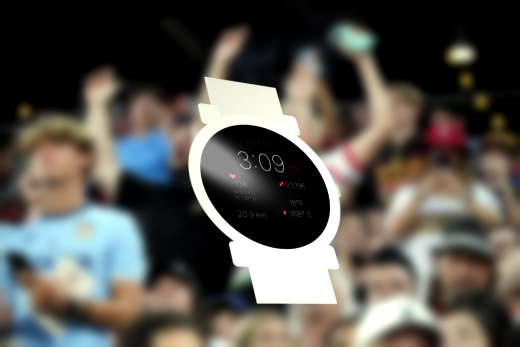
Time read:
**3:09:23**
